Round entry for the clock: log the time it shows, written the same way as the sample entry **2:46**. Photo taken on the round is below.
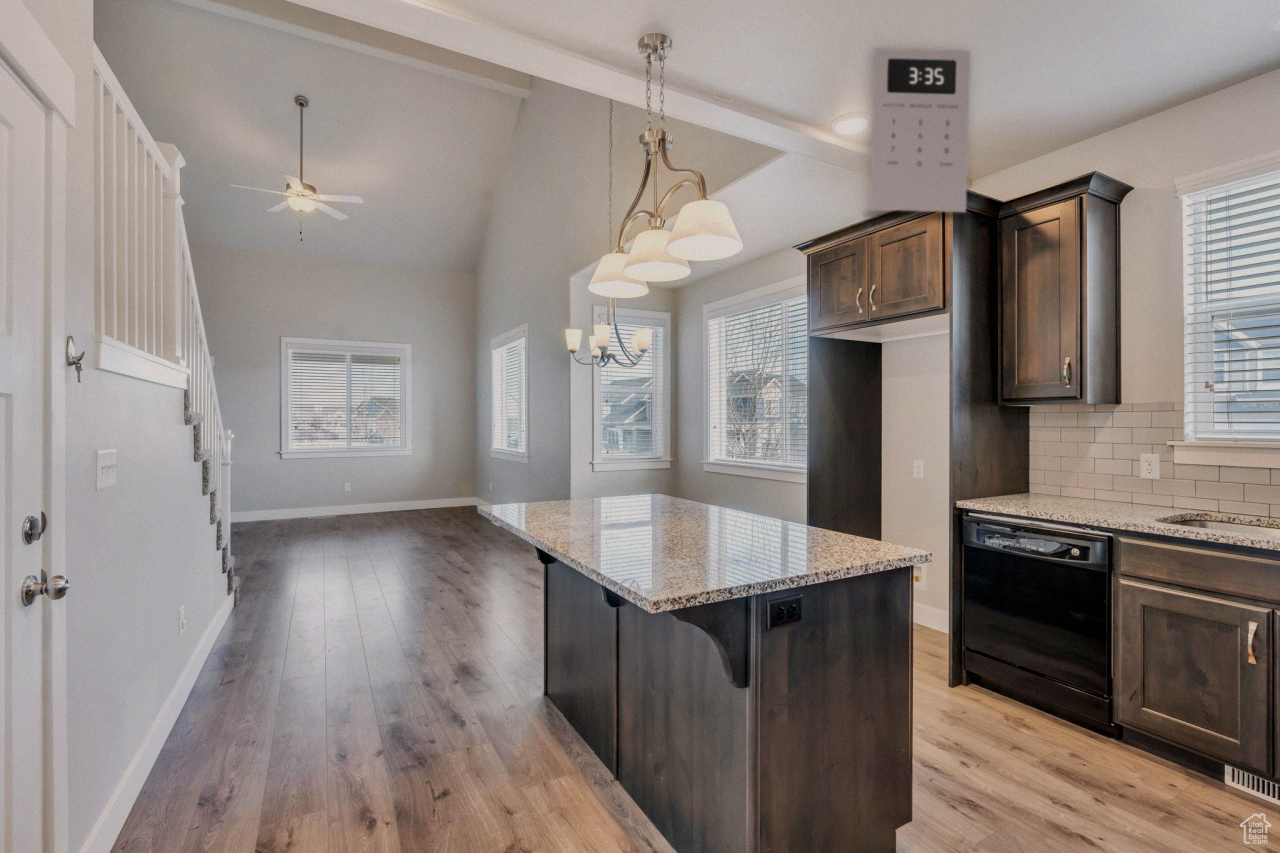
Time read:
**3:35**
